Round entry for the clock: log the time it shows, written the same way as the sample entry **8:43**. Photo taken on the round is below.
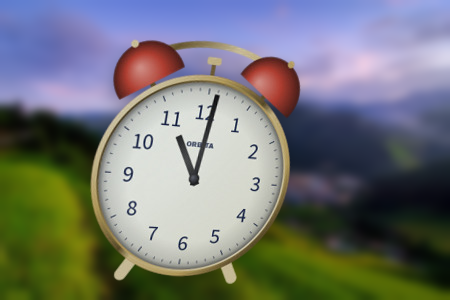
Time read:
**11:01**
